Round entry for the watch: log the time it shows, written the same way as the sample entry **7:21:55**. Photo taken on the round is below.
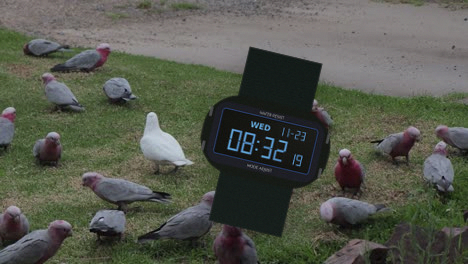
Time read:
**8:32:19**
